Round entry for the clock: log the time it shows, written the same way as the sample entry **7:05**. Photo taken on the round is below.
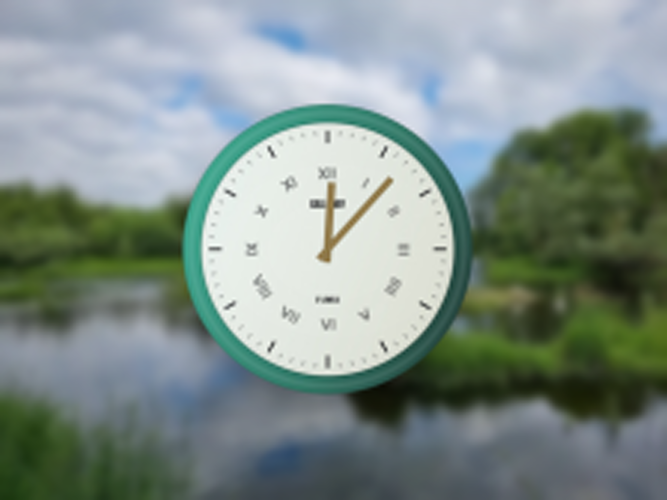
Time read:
**12:07**
